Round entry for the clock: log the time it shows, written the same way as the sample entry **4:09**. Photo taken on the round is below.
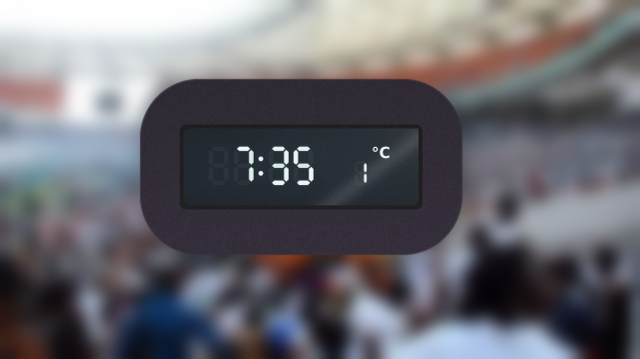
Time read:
**7:35**
